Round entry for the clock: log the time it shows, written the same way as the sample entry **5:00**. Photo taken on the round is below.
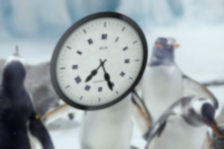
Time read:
**7:26**
